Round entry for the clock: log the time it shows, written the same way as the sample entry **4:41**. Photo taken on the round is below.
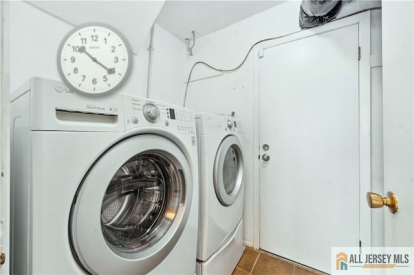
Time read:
**10:21**
